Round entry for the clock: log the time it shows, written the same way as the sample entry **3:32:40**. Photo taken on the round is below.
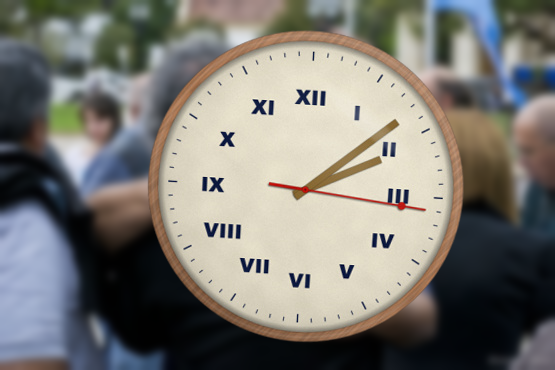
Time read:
**2:08:16**
